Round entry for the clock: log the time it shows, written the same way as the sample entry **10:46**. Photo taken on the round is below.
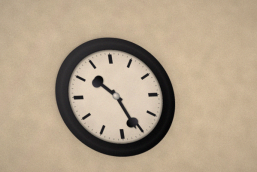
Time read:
**10:26**
